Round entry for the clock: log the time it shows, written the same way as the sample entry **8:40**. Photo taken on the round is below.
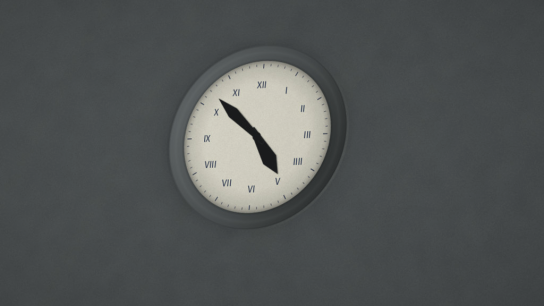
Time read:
**4:52**
